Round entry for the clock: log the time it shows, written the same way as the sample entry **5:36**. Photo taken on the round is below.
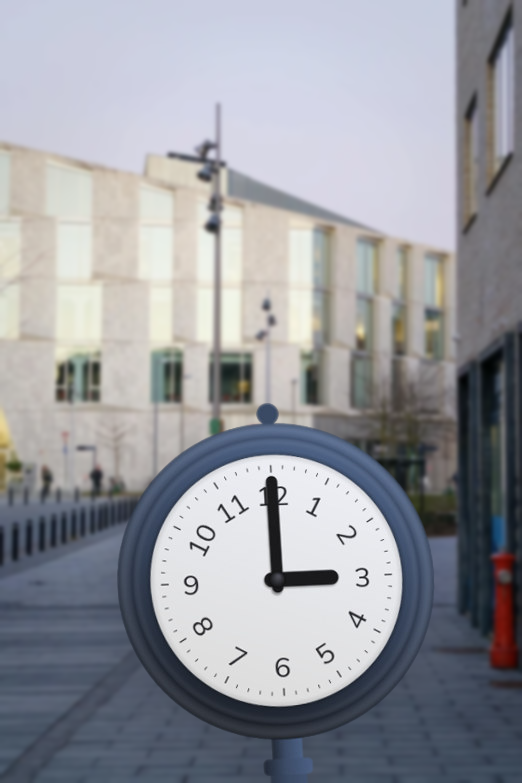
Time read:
**3:00**
